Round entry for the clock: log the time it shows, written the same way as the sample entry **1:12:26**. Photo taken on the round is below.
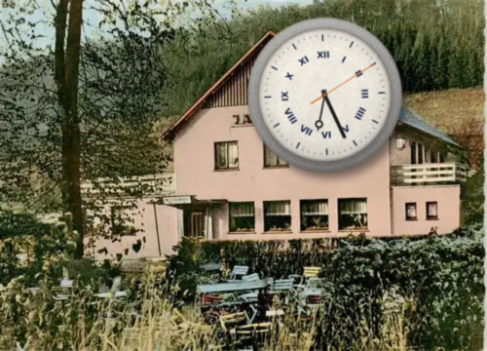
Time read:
**6:26:10**
